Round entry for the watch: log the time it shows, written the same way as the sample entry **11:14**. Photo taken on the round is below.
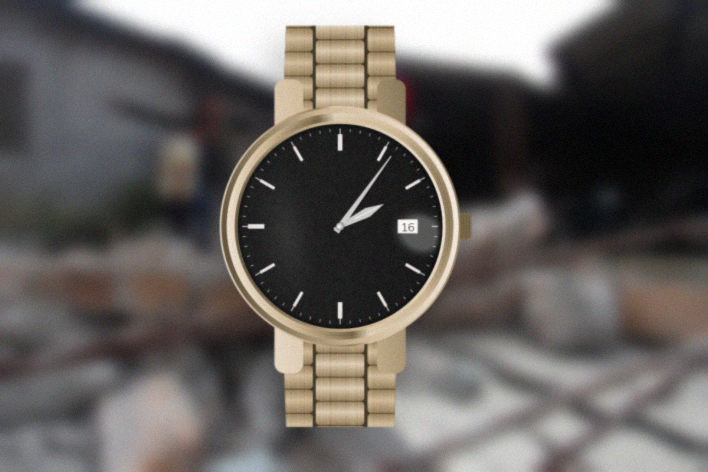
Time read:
**2:06**
